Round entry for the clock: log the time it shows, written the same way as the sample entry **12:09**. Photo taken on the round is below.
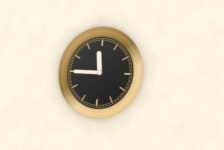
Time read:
**11:45**
